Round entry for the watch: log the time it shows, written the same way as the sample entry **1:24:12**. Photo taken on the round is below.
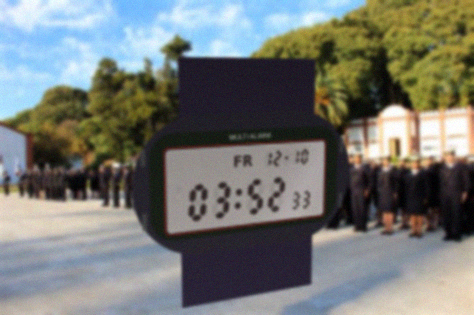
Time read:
**3:52:33**
